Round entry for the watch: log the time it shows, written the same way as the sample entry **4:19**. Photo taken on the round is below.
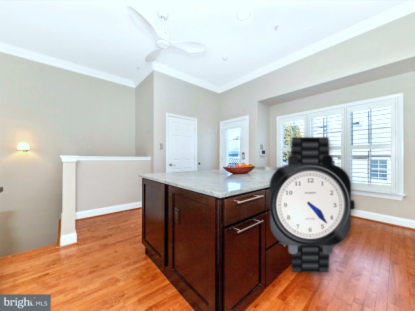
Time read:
**4:23**
